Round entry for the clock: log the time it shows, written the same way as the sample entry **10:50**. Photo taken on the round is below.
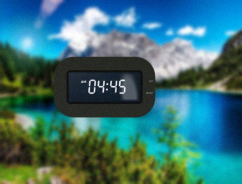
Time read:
**4:45**
